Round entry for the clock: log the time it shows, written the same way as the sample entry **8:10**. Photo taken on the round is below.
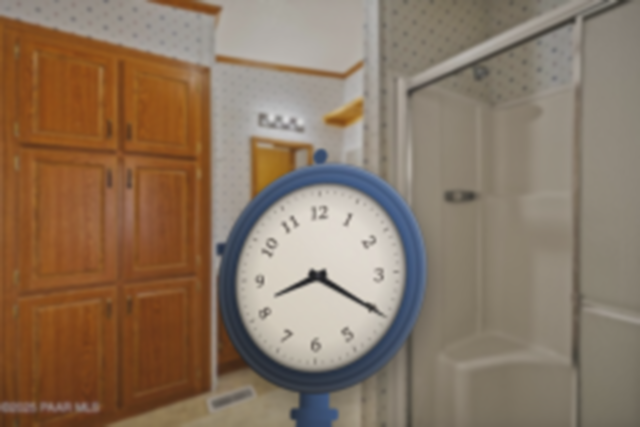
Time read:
**8:20**
